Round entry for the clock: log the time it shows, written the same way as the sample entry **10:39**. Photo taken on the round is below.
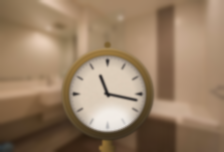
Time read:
**11:17**
